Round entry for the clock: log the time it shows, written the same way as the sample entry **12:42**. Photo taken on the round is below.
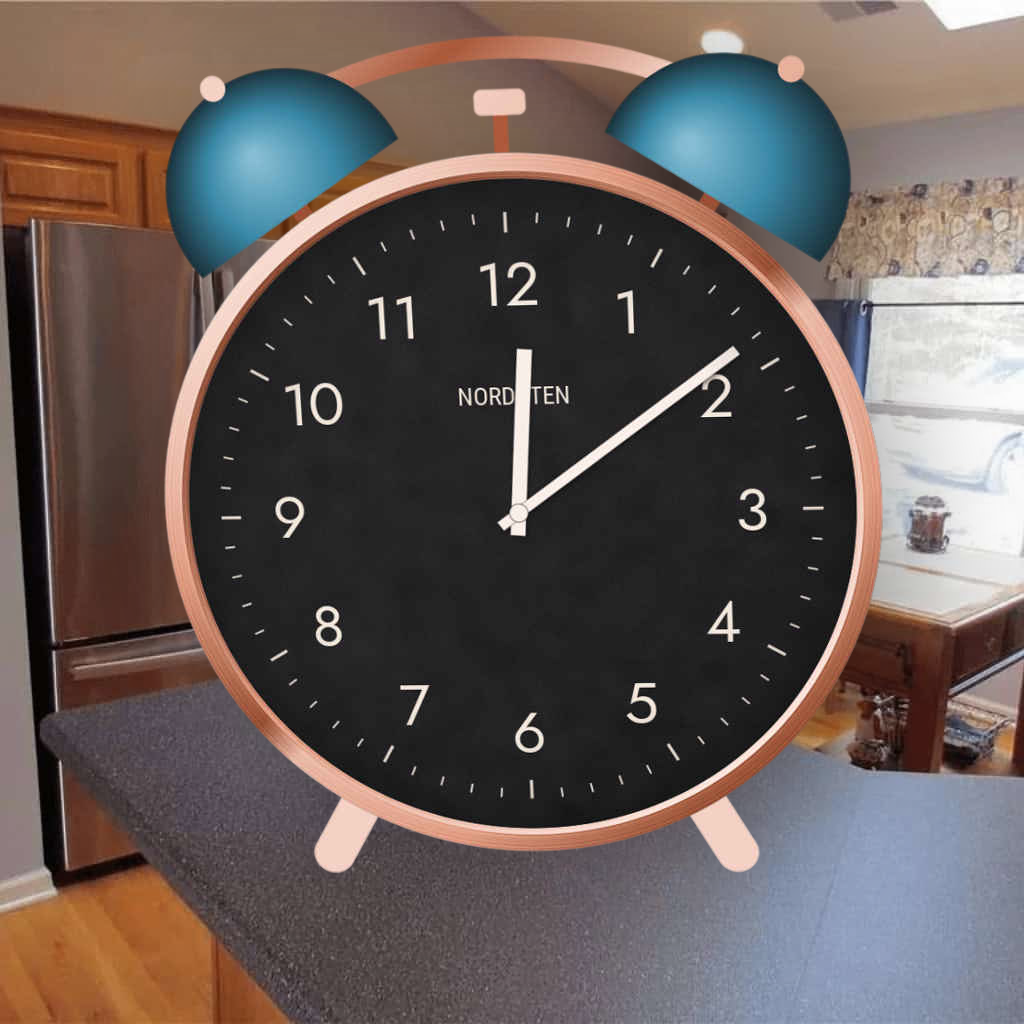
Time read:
**12:09**
